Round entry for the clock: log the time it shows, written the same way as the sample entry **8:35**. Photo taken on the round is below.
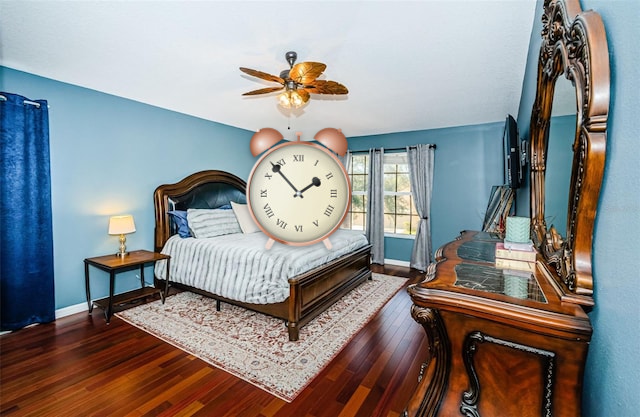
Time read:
**1:53**
